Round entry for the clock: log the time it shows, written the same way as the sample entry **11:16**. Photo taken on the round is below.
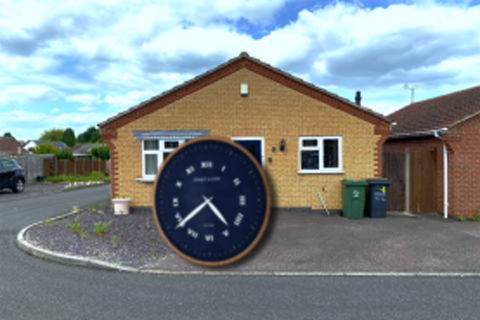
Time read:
**4:39**
